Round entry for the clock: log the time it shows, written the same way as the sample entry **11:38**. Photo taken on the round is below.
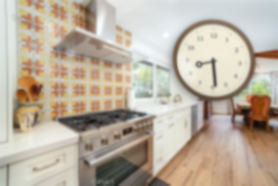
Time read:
**8:29**
